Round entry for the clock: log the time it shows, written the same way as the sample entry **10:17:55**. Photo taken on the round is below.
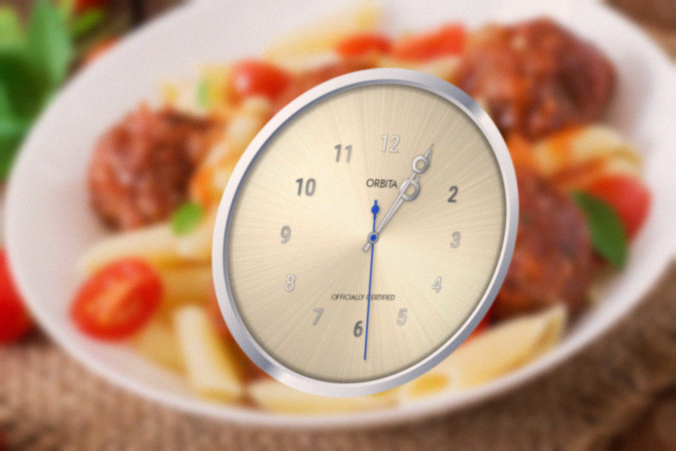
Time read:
**1:04:29**
